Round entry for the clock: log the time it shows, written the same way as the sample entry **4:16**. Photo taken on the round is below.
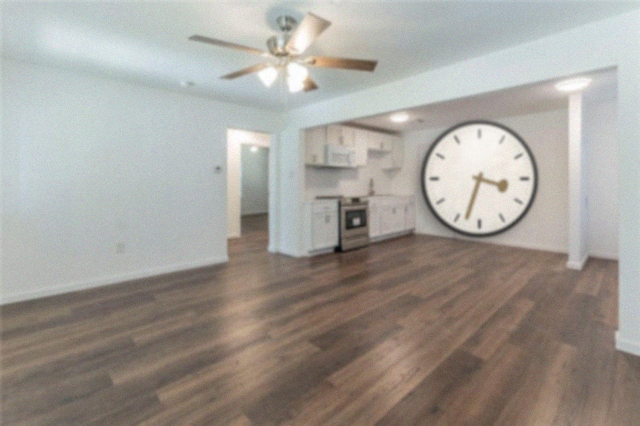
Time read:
**3:33**
